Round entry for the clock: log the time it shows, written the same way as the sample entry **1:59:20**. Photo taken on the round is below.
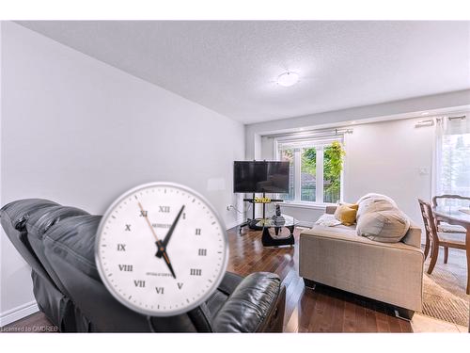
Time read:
**5:03:55**
